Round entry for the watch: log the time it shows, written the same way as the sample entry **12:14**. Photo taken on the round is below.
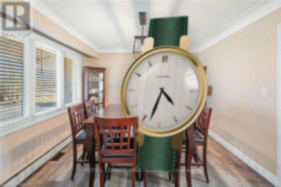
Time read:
**4:33**
